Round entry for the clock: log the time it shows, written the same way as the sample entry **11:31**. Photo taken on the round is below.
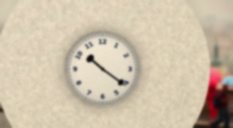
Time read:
**10:21**
